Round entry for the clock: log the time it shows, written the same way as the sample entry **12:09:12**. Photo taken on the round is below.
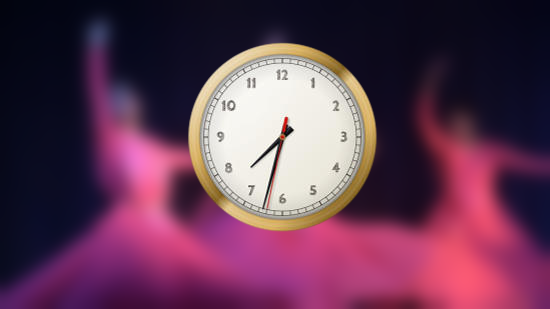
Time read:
**7:32:32**
